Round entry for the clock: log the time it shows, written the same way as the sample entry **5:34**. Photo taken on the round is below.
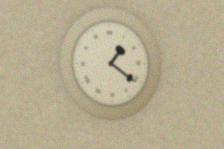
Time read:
**1:21**
